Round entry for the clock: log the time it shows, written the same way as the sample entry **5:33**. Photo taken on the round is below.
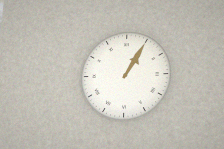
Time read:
**1:05**
